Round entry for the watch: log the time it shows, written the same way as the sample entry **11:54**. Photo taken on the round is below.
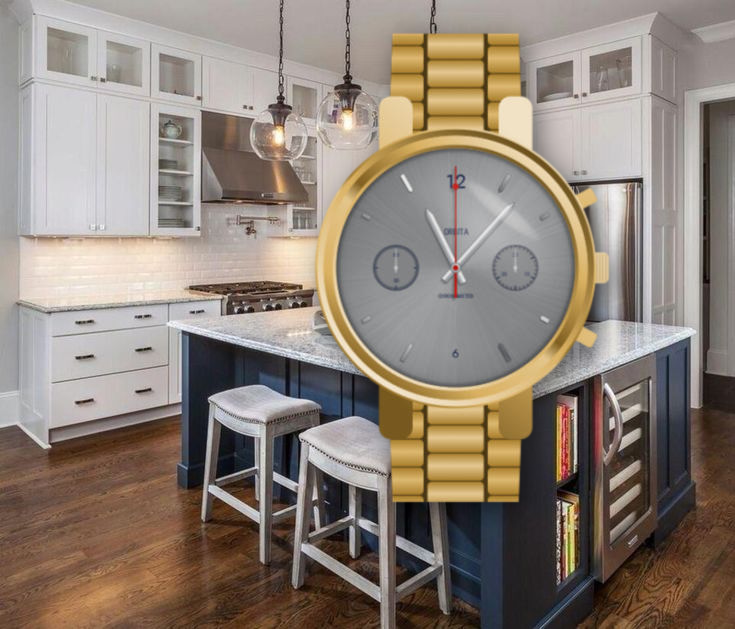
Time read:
**11:07**
